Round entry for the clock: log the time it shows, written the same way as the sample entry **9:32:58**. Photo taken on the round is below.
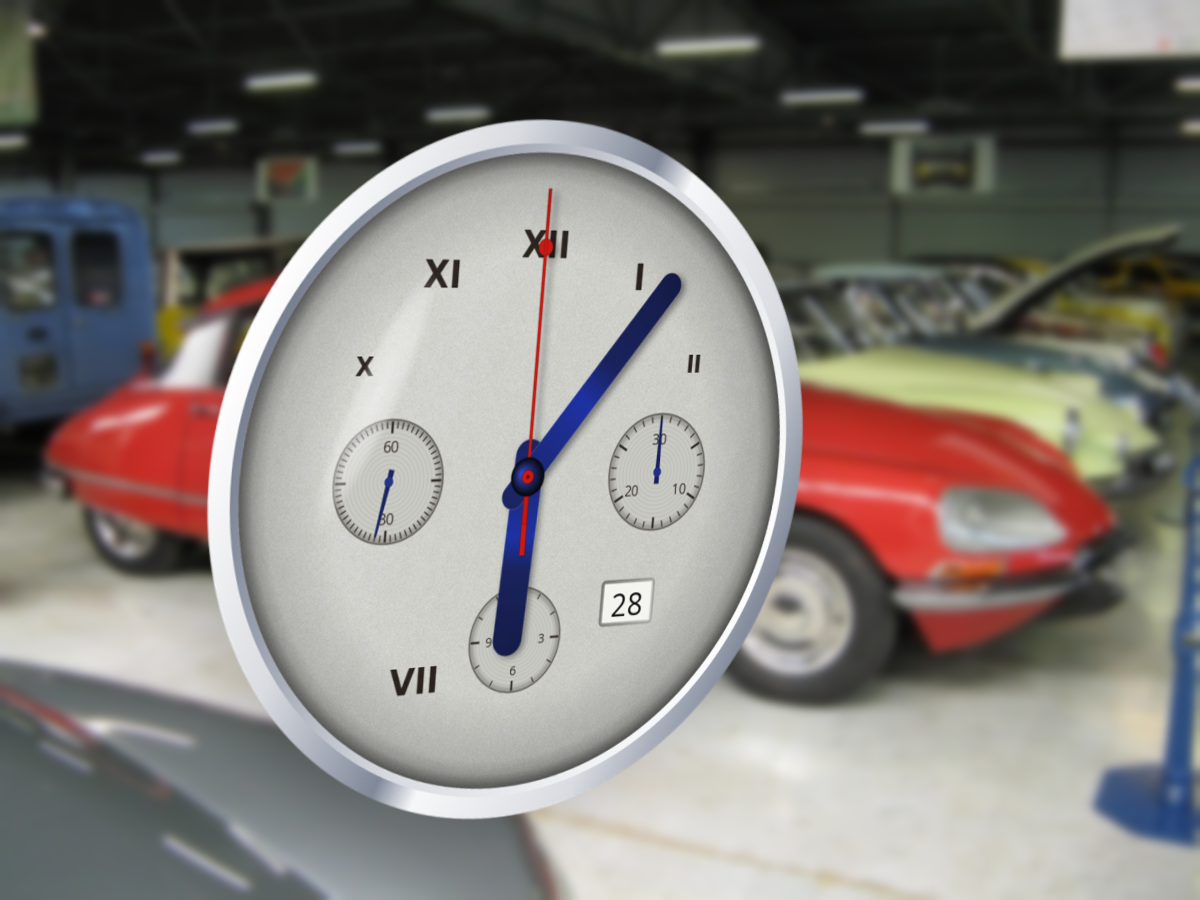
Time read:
**6:06:32**
